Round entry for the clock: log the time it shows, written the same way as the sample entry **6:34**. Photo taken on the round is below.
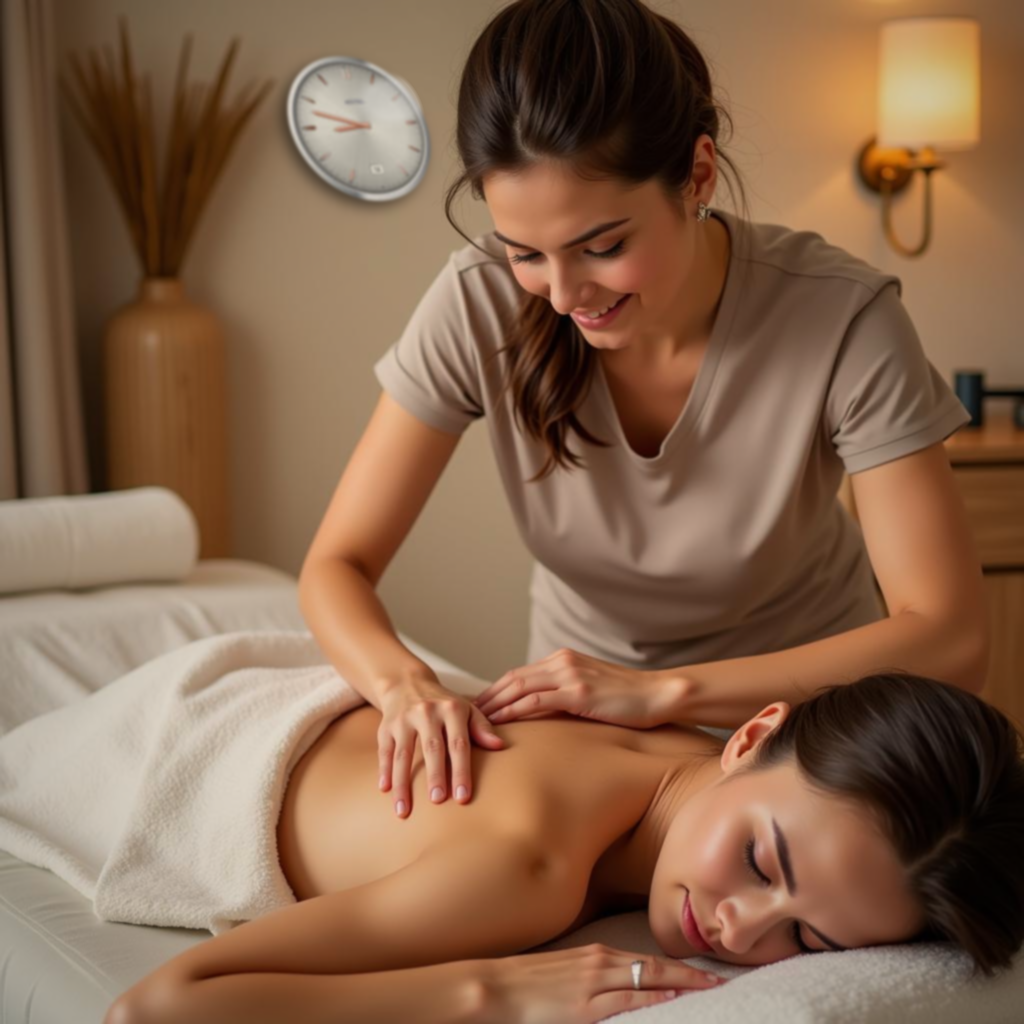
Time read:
**8:48**
